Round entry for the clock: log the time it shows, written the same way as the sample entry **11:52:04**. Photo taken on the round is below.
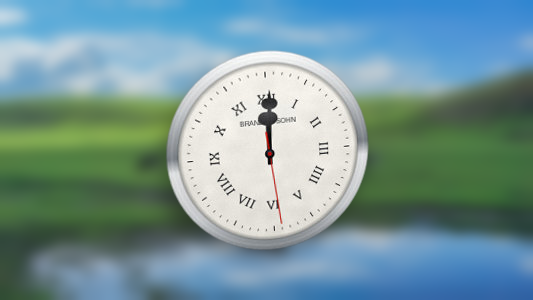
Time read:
**12:00:29**
